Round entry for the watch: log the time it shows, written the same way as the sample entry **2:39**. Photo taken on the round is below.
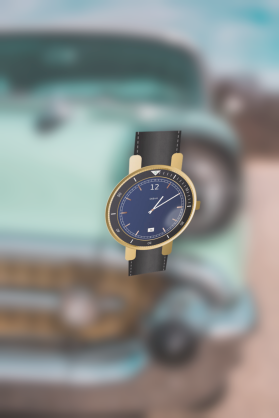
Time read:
**1:10**
